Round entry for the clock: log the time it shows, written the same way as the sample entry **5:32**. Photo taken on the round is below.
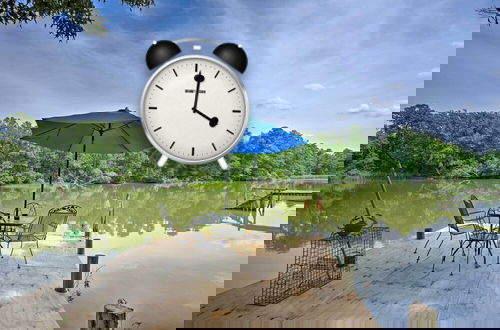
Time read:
**4:01**
